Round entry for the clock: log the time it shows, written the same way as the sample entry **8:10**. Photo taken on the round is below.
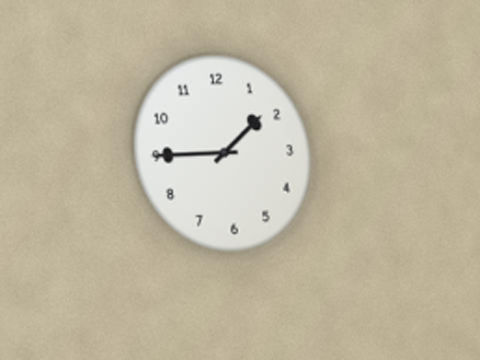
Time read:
**1:45**
